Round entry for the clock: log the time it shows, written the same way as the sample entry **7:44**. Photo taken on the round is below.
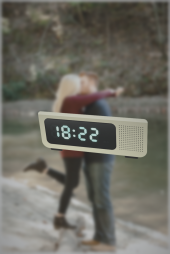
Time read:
**18:22**
